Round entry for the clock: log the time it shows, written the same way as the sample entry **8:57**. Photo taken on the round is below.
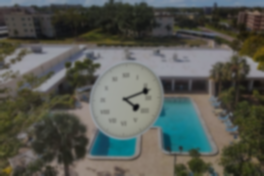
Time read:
**4:12**
